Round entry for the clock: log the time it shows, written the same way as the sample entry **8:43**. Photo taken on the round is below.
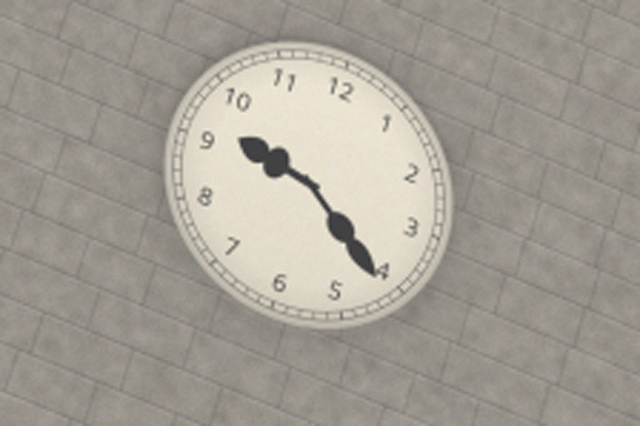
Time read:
**9:21**
